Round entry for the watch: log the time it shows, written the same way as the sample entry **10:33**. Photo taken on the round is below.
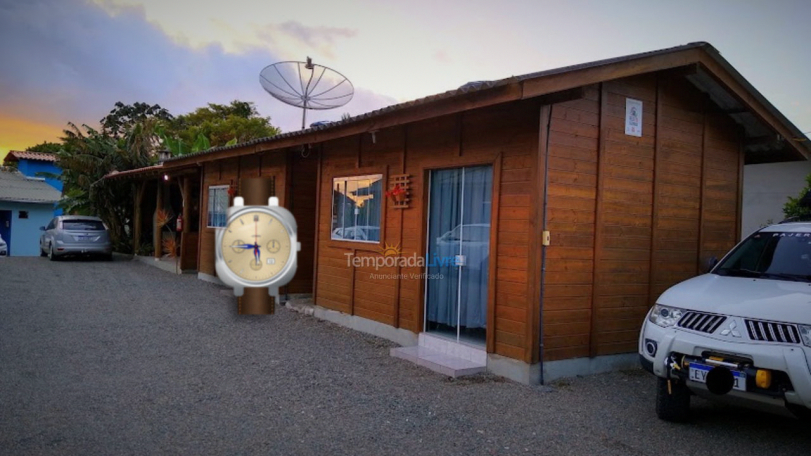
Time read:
**5:45**
